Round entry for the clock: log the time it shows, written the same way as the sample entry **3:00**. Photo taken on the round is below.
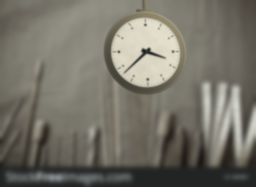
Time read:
**3:38**
